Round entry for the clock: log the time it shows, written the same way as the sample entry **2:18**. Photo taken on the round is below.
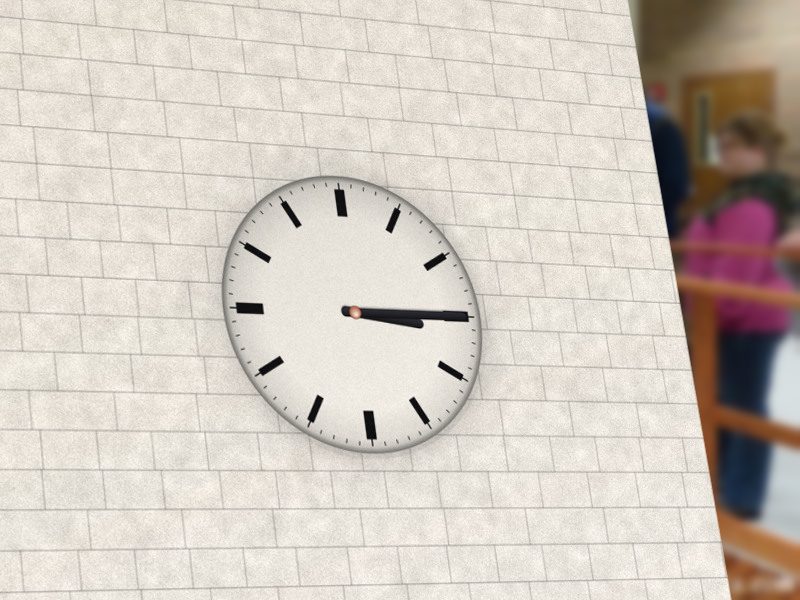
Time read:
**3:15**
